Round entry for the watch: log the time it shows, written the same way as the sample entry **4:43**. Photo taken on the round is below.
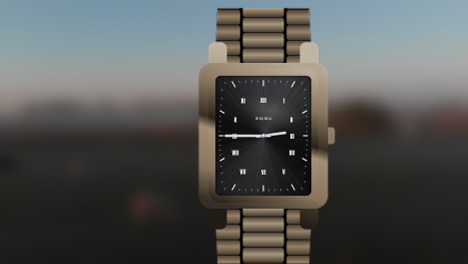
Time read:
**2:45**
